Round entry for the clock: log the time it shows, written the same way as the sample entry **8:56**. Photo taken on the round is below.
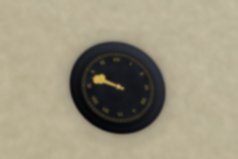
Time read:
**9:48**
